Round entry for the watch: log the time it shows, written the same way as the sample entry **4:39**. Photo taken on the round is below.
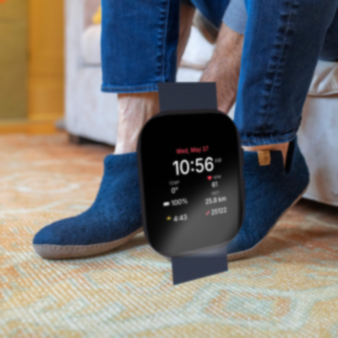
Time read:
**10:56**
